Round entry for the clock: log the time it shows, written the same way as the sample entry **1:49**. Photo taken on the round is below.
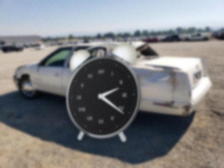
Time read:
**2:21**
